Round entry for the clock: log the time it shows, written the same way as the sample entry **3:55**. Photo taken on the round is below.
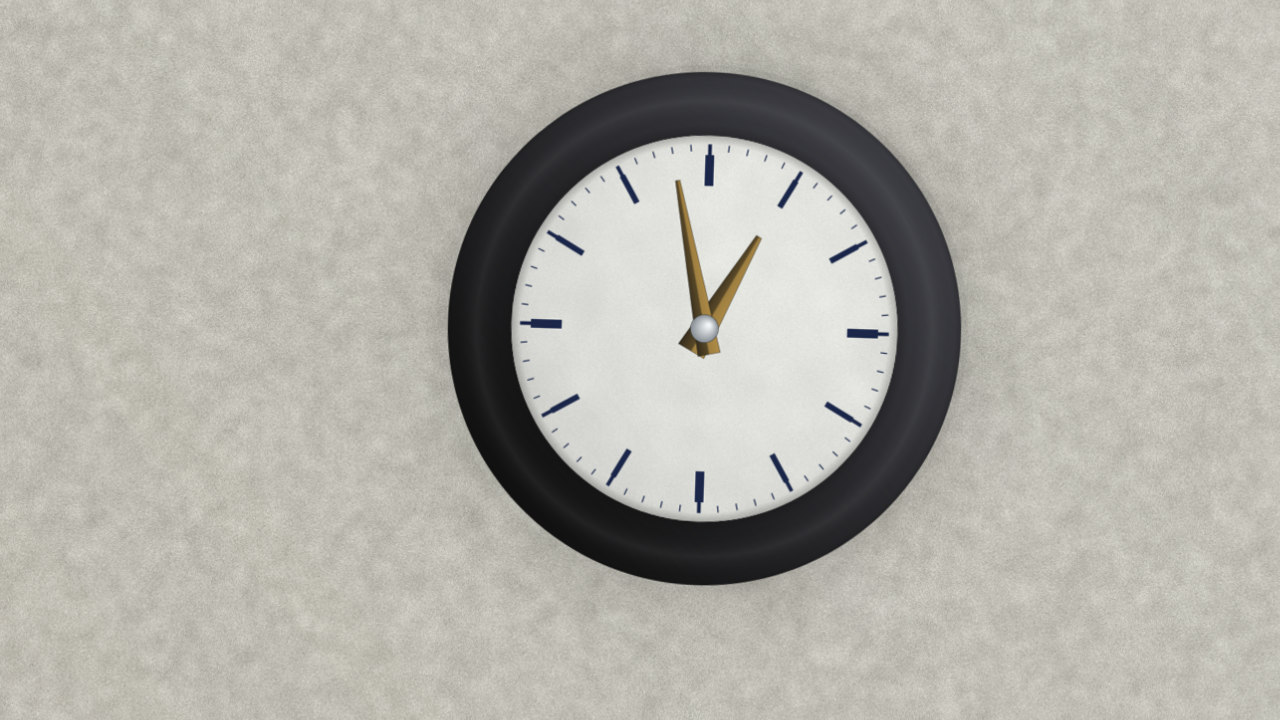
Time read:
**12:58**
